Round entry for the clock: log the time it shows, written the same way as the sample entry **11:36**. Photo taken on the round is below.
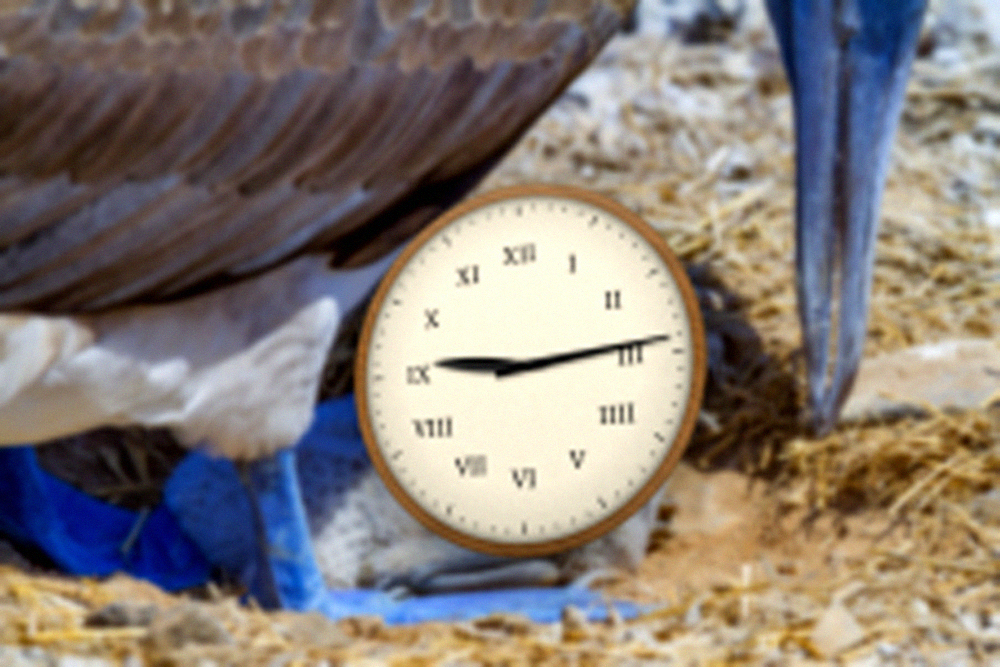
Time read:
**9:14**
